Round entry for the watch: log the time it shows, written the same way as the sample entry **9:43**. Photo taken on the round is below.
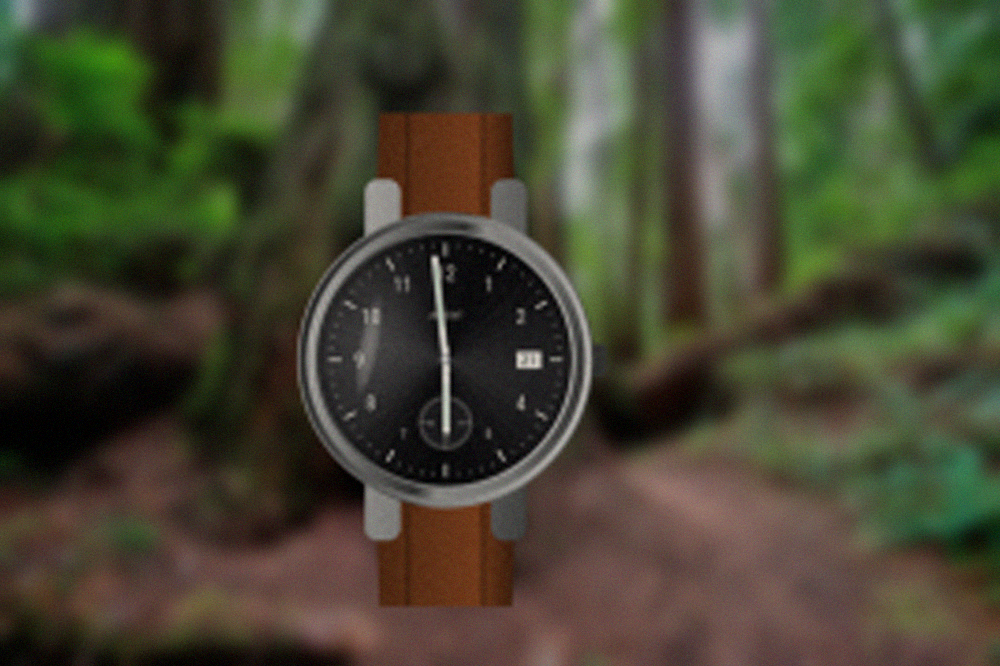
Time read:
**5:59**
